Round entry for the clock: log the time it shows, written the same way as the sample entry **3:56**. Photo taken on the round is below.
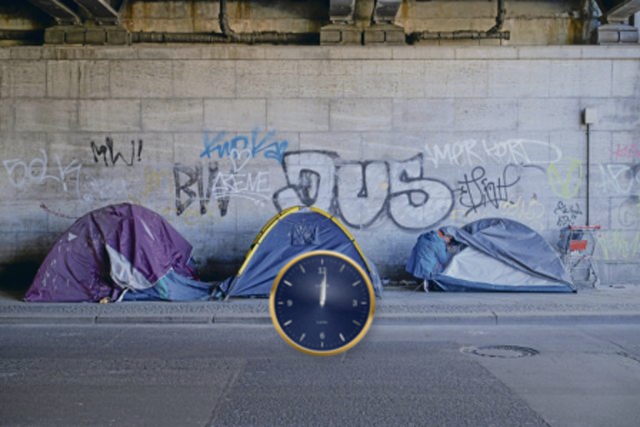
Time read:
**12:01**
